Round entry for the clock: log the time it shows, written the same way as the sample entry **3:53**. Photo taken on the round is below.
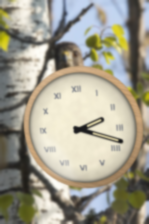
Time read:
**2:18**
